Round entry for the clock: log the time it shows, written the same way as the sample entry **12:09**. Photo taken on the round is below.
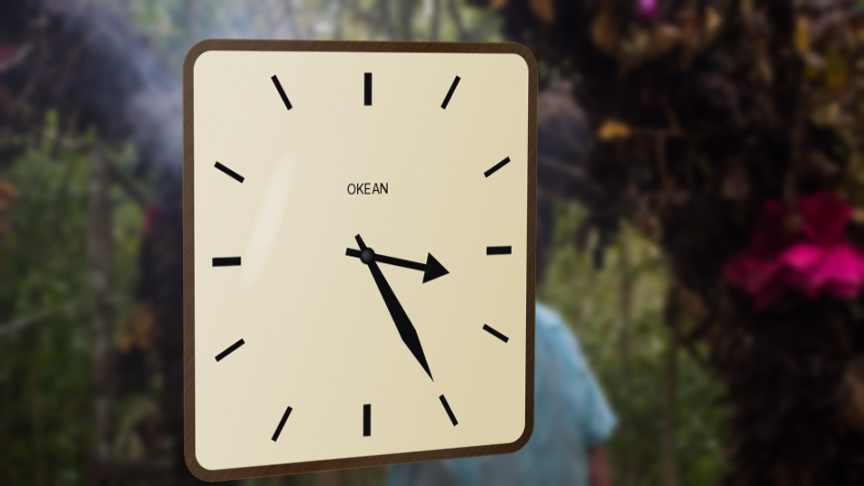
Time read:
**3:25**
